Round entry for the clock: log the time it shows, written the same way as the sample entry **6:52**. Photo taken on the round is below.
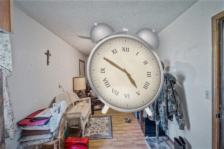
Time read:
**4:50**
